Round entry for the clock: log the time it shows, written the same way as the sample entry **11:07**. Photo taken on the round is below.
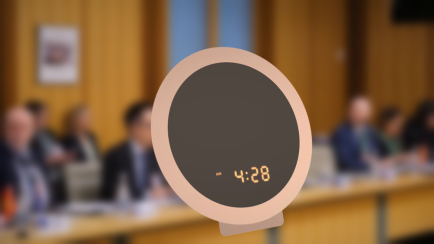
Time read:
**4:28**
